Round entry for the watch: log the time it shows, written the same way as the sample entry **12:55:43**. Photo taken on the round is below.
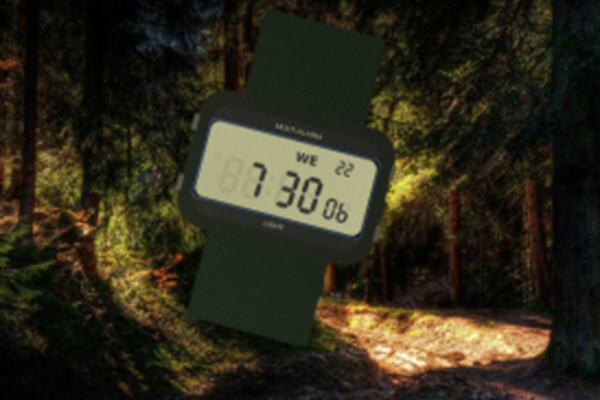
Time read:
**7:30:06**
